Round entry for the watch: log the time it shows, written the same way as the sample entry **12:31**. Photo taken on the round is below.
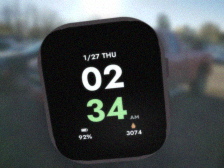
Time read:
**2:34**
